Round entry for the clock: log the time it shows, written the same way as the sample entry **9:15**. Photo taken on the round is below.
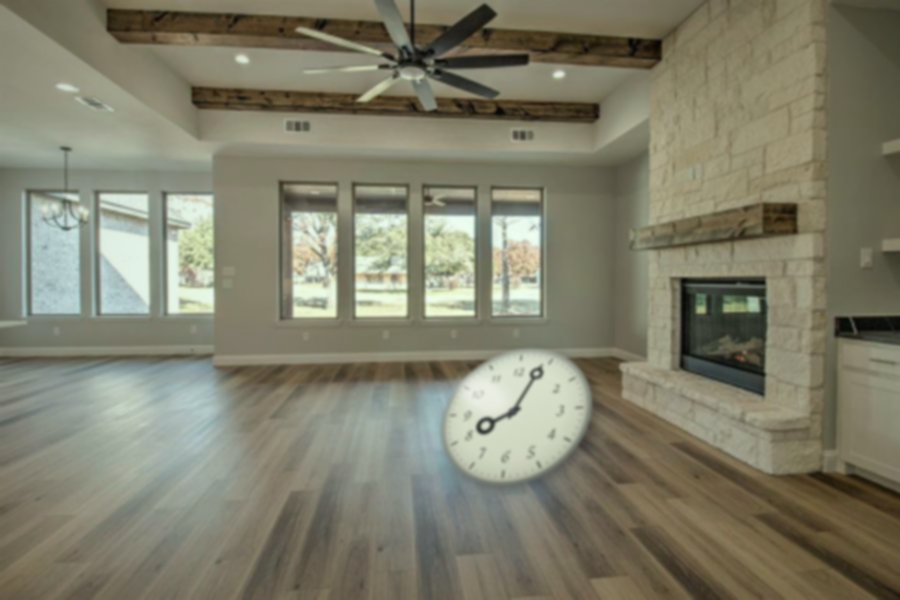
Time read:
**8:04**
